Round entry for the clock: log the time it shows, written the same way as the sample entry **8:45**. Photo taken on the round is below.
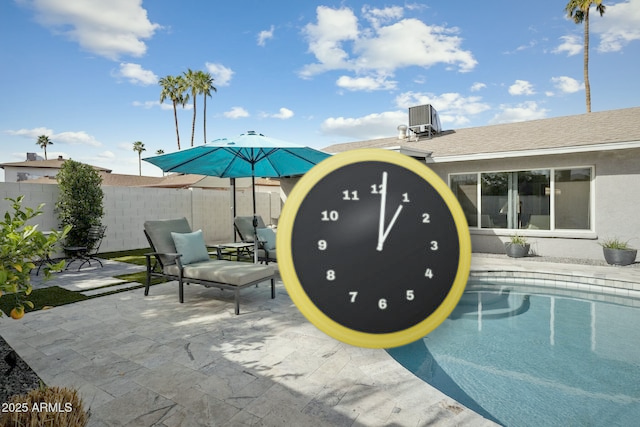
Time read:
**1:01**
